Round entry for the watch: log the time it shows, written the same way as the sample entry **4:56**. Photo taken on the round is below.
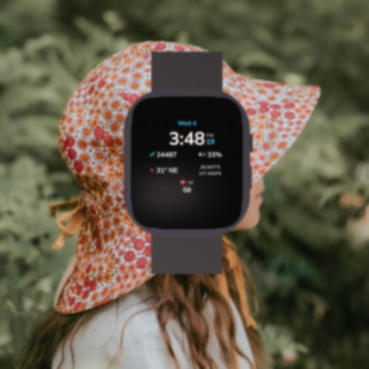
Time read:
**3:48**
